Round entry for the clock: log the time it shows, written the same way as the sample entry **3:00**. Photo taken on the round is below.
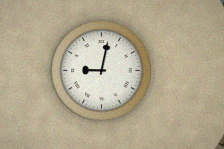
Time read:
**9:02**
